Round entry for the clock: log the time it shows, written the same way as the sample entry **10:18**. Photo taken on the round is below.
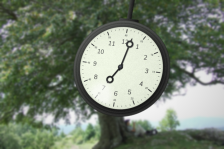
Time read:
**7:02**
